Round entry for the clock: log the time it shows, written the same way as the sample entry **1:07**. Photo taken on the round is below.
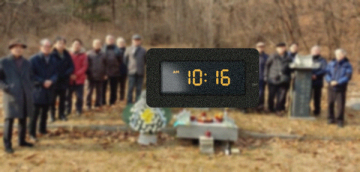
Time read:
**10:16**
